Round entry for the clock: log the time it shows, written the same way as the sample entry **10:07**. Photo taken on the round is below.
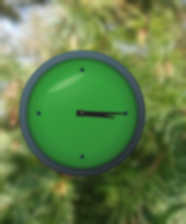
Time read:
**3:15**
